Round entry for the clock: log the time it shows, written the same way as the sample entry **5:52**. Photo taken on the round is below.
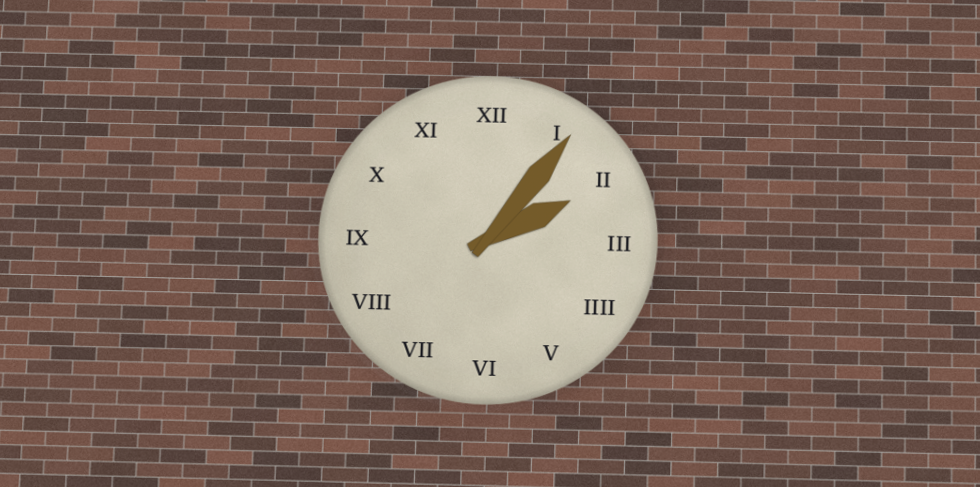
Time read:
**2:06**
